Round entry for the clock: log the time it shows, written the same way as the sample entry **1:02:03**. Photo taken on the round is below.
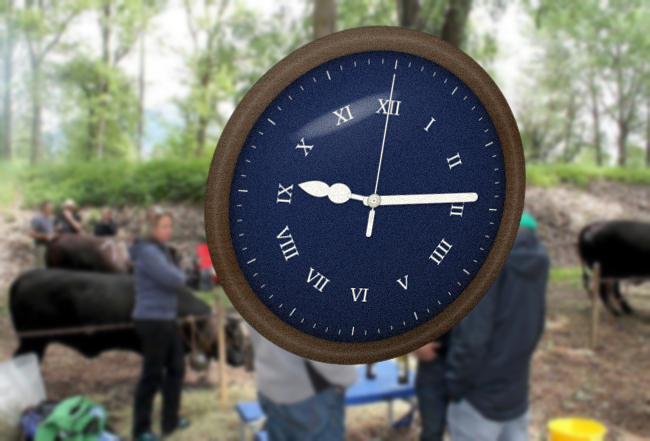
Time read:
**9:14:00**
